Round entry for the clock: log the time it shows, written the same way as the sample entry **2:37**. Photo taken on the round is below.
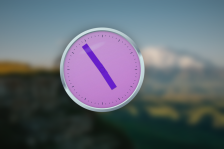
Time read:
**4:54**
